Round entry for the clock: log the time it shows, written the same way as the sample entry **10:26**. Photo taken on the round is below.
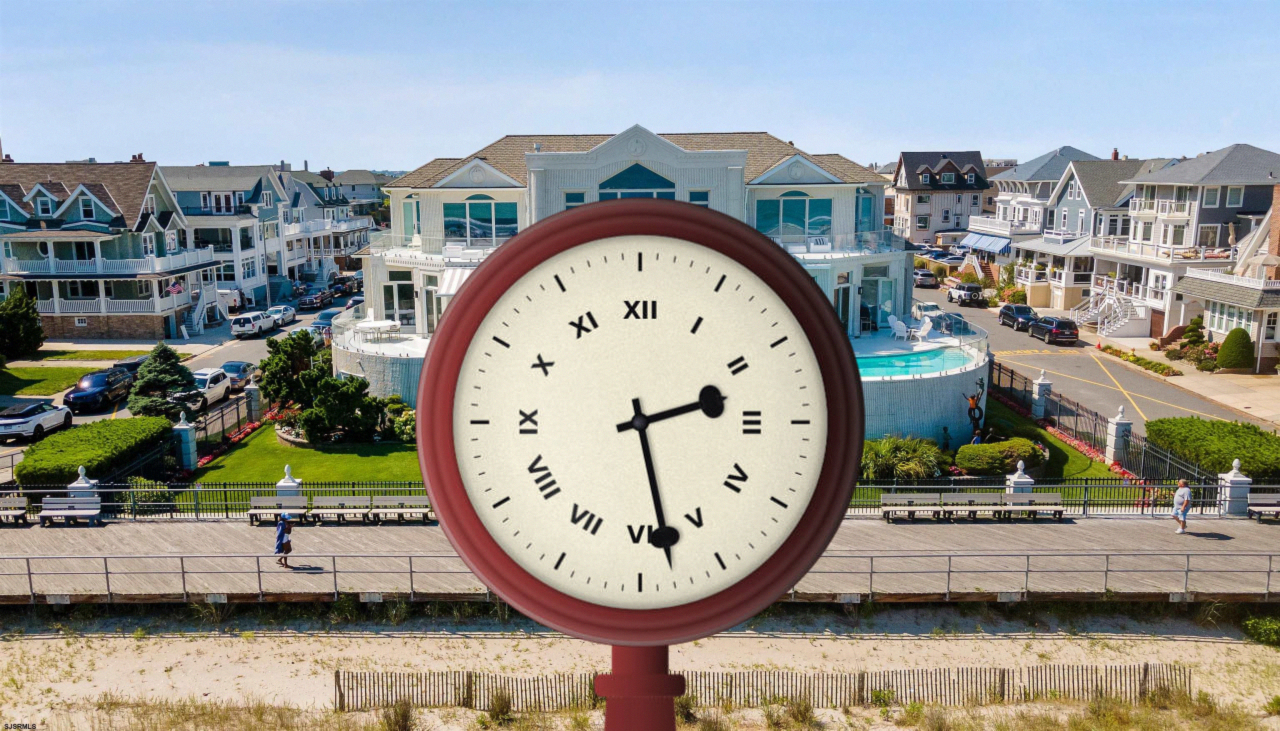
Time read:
**2:28**
